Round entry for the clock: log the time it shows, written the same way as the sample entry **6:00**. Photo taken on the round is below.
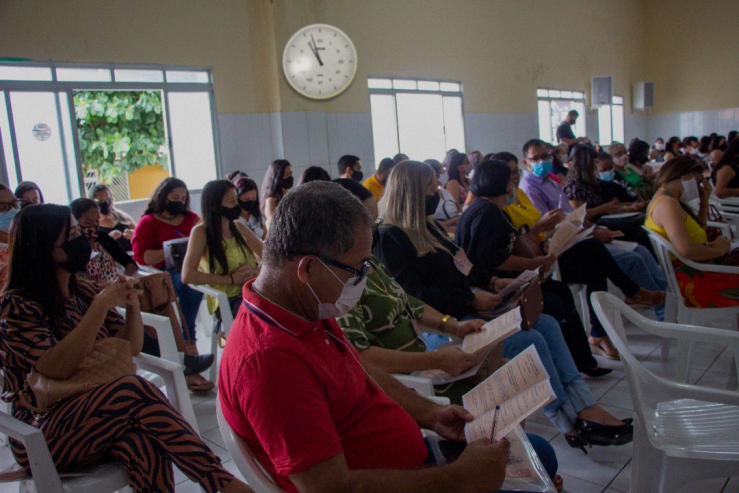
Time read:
**10:57**
